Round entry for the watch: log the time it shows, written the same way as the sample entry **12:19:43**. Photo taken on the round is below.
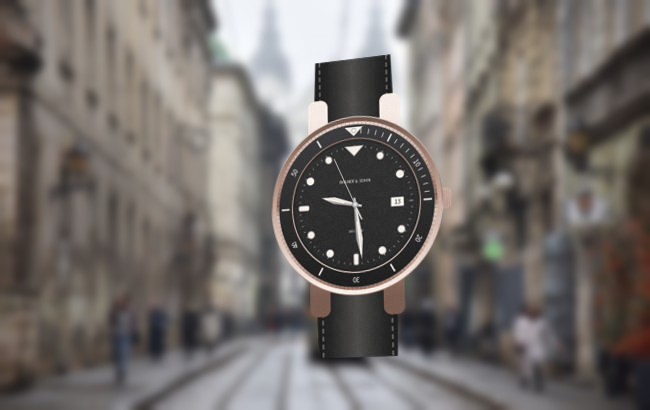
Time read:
**9:28:56**
